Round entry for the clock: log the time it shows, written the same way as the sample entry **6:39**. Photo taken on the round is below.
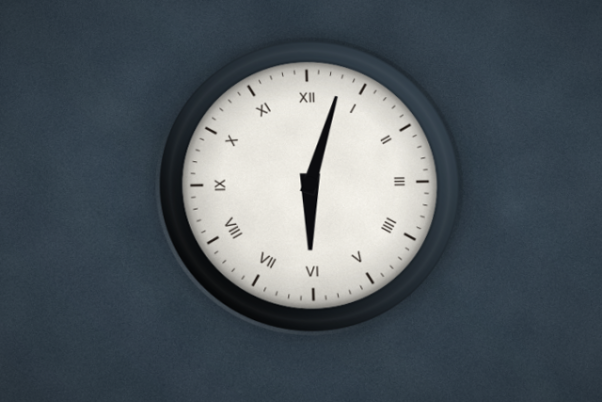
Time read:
**6:03**
